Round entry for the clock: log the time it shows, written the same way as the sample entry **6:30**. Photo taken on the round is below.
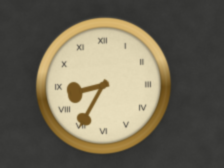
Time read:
**8:35**
